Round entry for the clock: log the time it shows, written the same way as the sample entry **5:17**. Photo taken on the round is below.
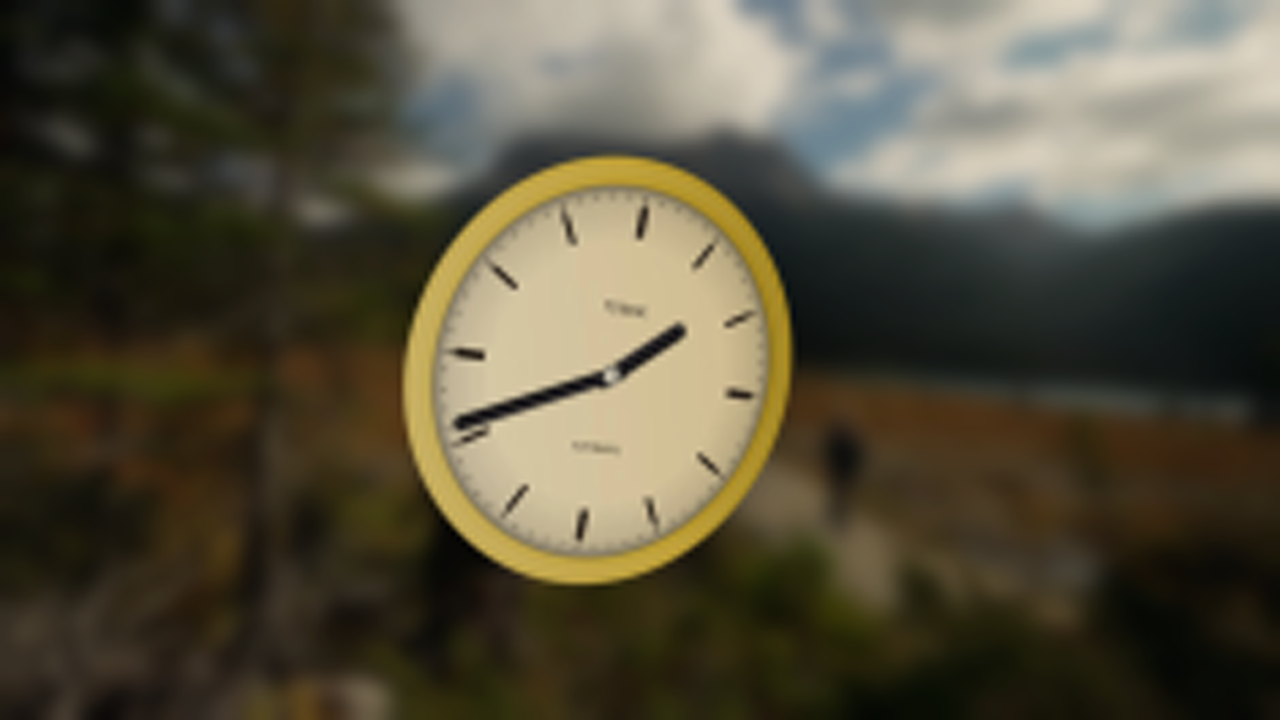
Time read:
**1:41**
